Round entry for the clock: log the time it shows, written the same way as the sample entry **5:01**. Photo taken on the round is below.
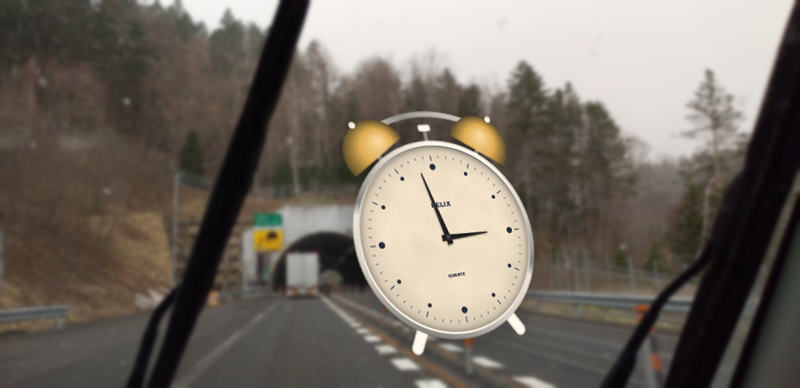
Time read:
**2:58**
